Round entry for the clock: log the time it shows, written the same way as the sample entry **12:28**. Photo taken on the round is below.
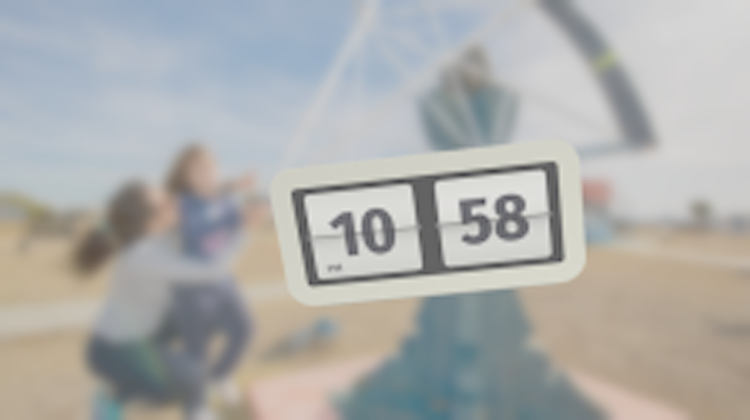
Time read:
**10:58**
